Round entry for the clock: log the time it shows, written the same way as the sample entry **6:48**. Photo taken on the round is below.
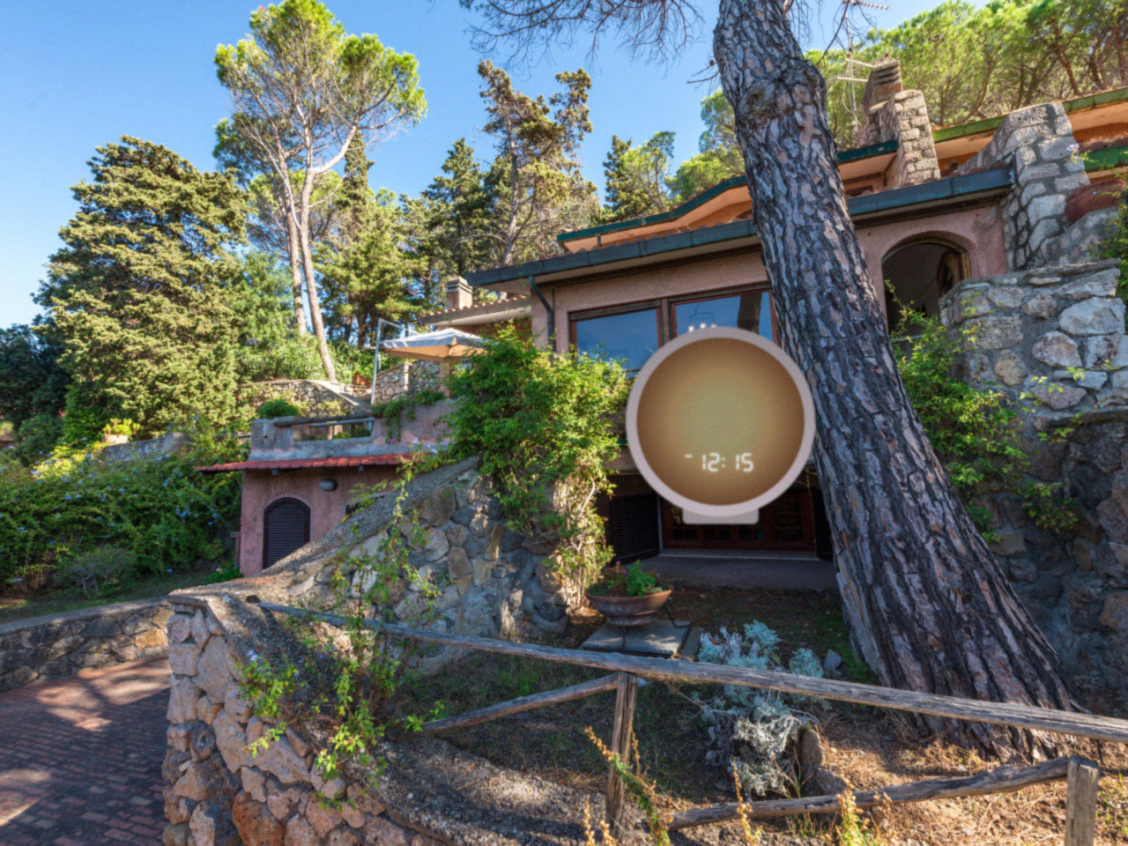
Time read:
**12:15**
